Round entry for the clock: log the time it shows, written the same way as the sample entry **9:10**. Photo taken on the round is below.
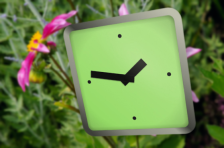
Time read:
**1:47**
